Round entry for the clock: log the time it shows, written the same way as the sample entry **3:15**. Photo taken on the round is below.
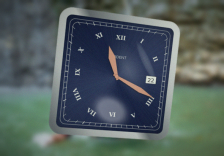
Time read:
**11:19**
